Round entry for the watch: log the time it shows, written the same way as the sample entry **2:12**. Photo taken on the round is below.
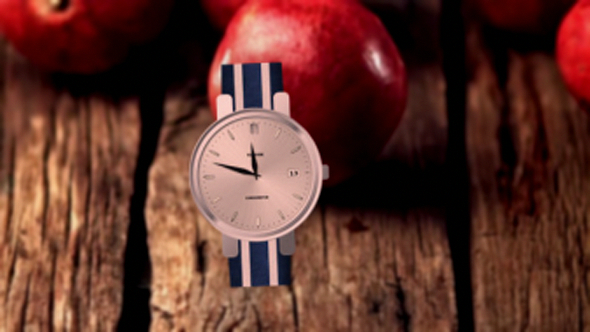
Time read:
**11:48**
